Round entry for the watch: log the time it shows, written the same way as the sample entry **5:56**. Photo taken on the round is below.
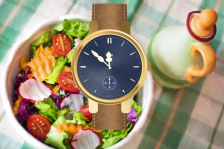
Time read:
**11:52**
